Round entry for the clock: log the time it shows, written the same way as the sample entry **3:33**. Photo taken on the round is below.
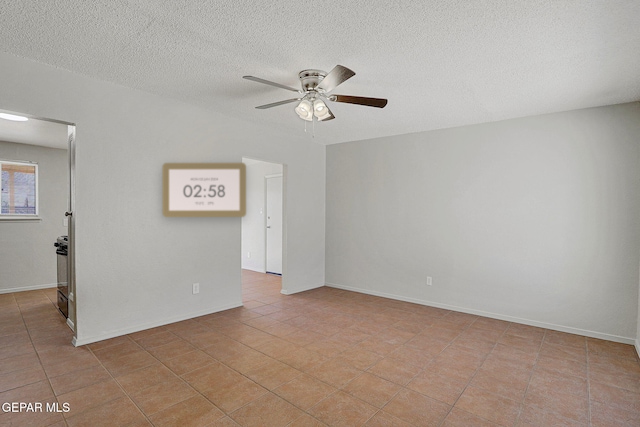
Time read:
**2:58**
